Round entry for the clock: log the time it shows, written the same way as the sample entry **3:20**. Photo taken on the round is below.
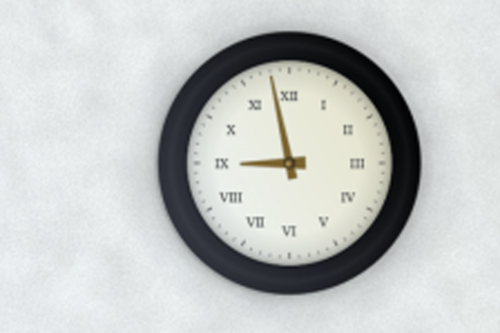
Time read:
**8:58**
